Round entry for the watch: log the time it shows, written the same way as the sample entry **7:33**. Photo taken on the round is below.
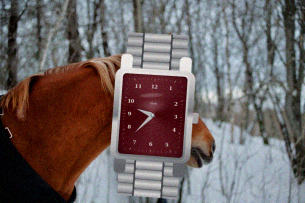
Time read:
**9:37**
